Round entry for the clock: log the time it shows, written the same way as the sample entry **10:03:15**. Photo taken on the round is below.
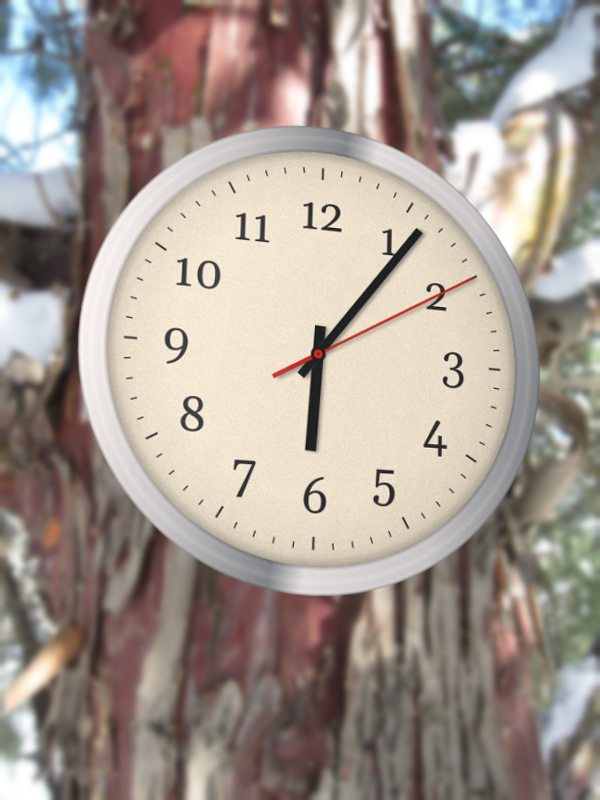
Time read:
**6:06:10**
